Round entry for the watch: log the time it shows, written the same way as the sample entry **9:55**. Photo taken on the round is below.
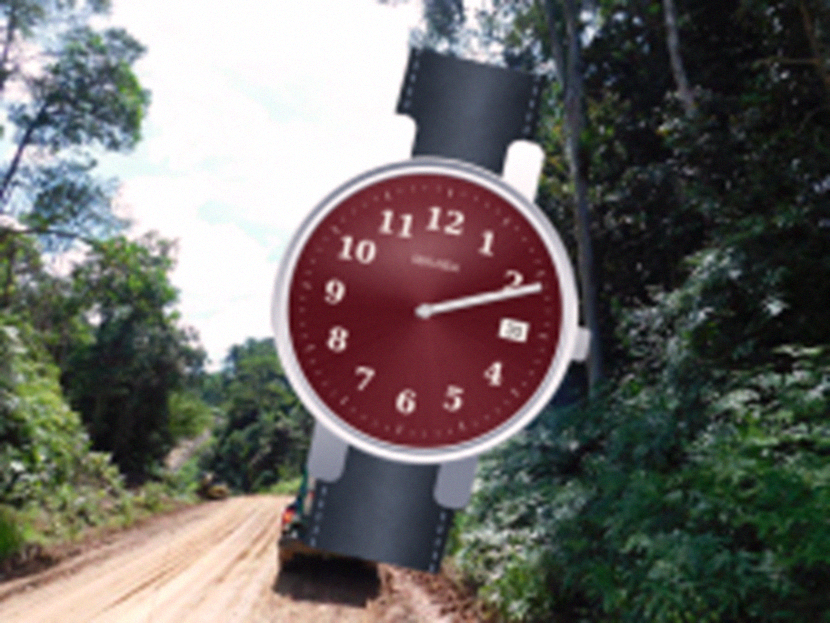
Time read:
**2:11**
